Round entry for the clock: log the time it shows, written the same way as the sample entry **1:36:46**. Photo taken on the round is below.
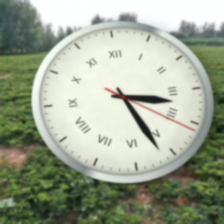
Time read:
**3:26:21**
